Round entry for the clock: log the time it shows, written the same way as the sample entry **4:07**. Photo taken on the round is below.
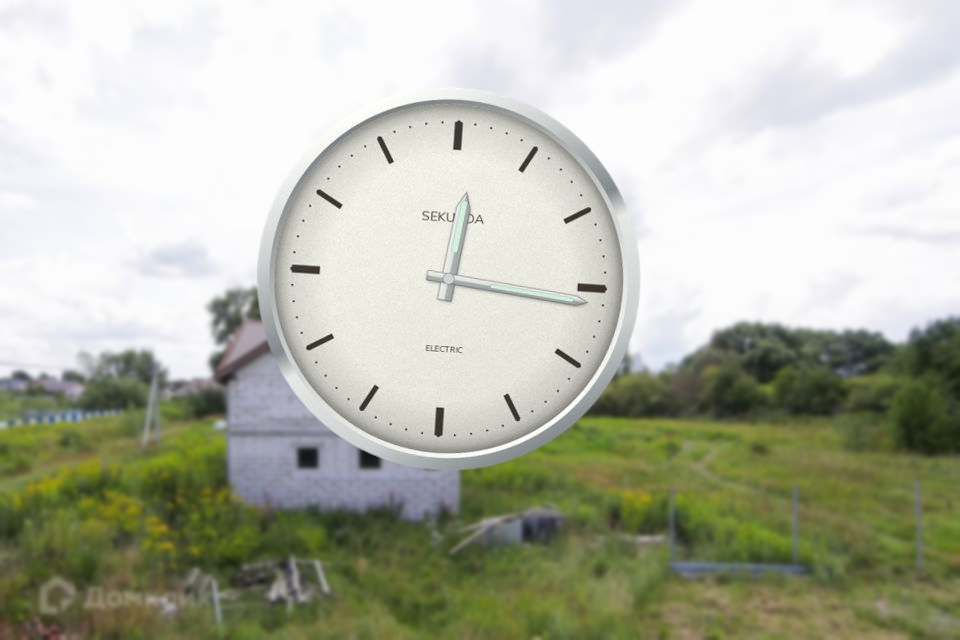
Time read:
**12:16**
